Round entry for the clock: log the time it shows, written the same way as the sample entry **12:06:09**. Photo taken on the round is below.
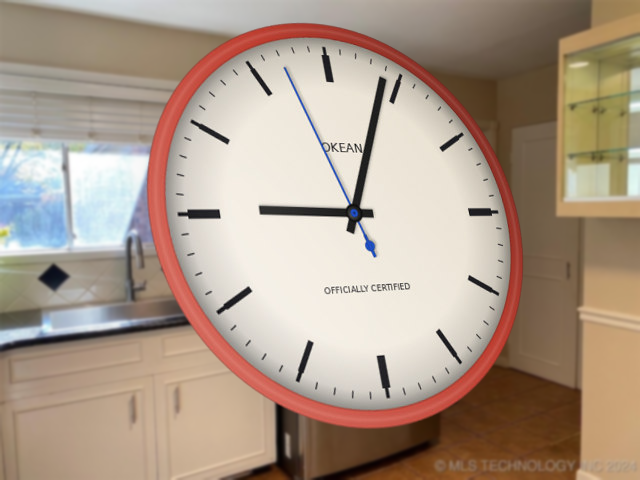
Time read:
**9:03:57**
